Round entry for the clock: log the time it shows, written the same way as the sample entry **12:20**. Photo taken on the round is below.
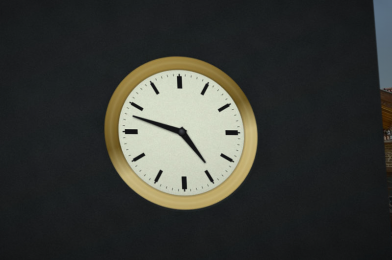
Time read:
**4:48**
